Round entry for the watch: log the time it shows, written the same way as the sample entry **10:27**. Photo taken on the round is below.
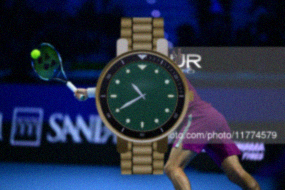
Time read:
**10:40**
